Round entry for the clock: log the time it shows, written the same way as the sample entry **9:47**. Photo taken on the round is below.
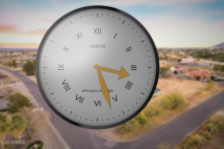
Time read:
**3:27**
